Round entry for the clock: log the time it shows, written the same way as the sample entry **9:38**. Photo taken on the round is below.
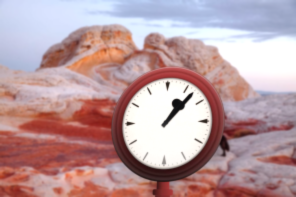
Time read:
**1:07**
